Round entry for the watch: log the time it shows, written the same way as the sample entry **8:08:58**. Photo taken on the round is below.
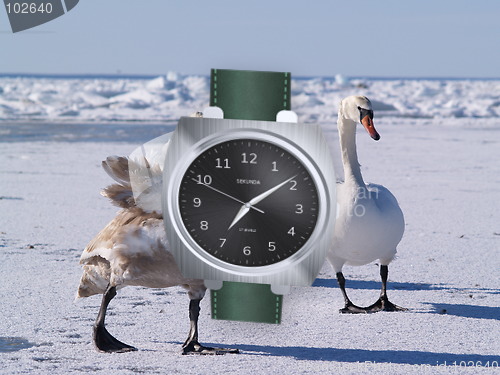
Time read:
**7:08:49**
